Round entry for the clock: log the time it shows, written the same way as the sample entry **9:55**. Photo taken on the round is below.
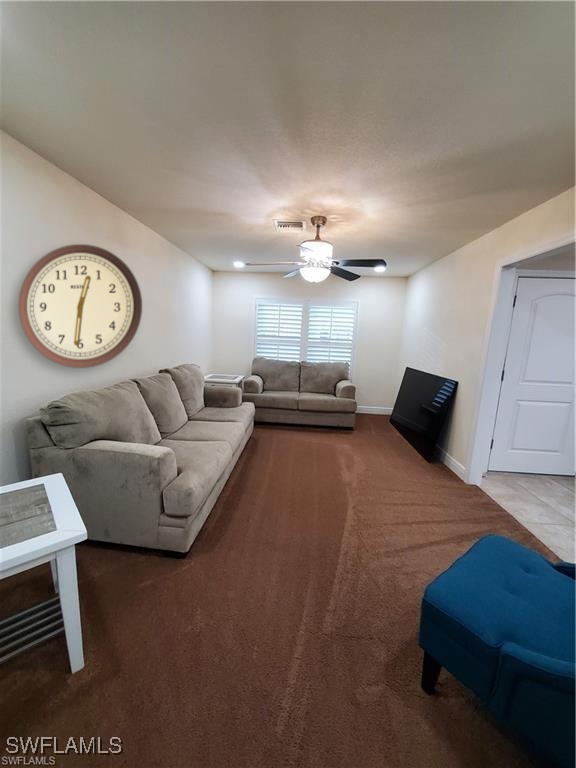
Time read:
**12:31**
